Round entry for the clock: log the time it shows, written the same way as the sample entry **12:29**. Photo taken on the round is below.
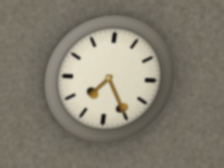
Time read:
**7:25**
